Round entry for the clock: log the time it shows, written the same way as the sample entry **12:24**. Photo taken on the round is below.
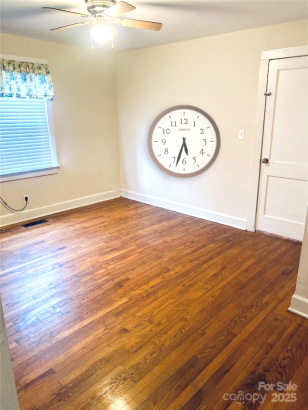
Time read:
**5:33**
